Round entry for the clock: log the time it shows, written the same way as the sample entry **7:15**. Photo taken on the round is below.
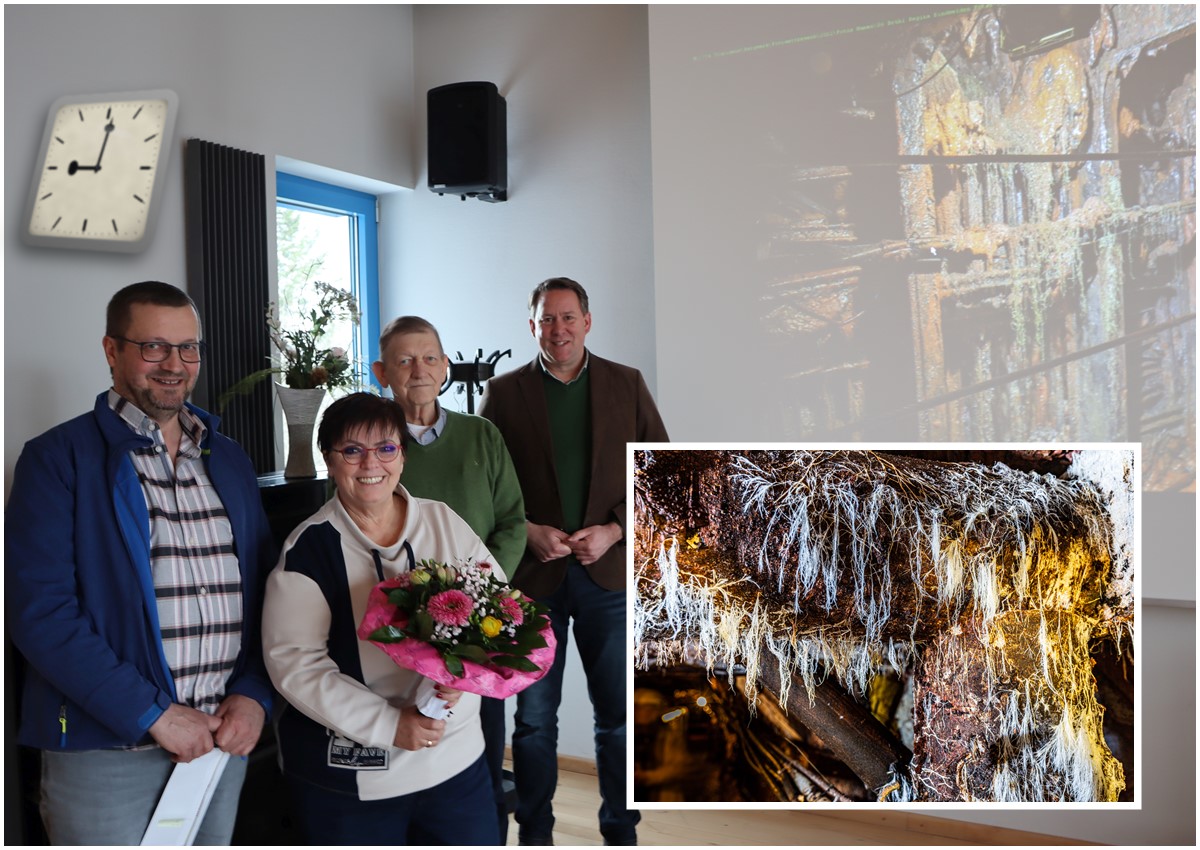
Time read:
**9:01**
